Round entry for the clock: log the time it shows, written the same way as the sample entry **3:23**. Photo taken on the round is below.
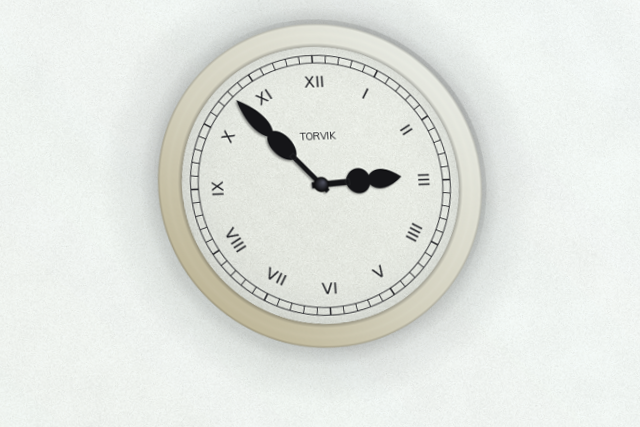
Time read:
**2:53**
